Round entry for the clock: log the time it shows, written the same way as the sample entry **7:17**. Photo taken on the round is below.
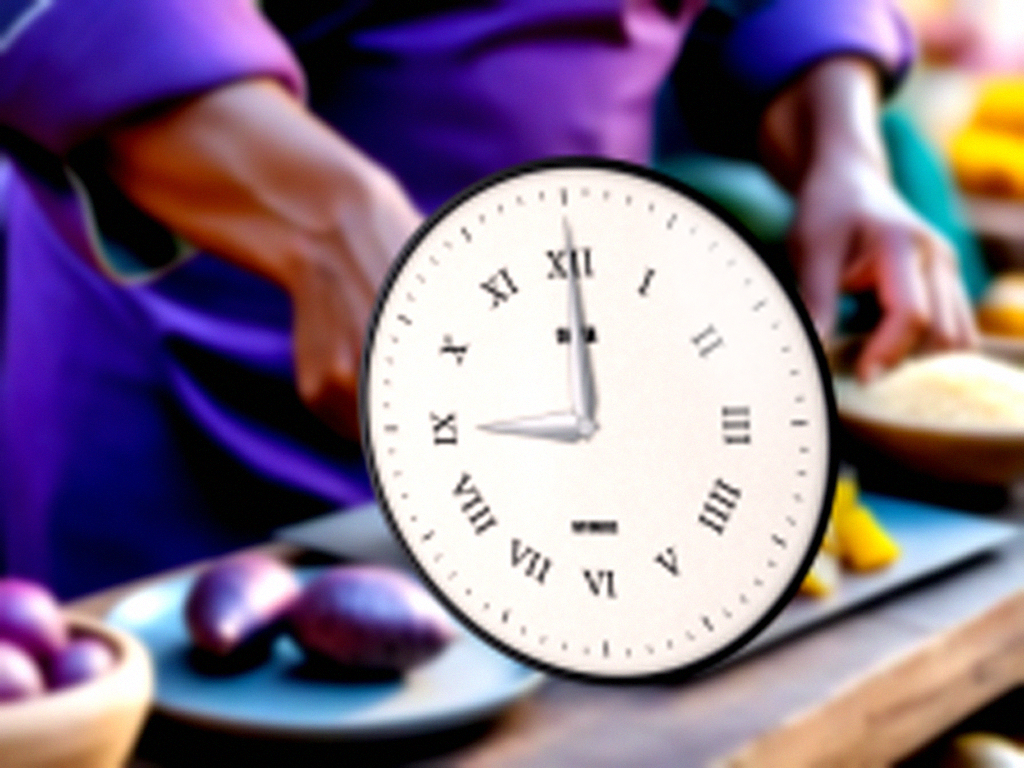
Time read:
**9:00**
